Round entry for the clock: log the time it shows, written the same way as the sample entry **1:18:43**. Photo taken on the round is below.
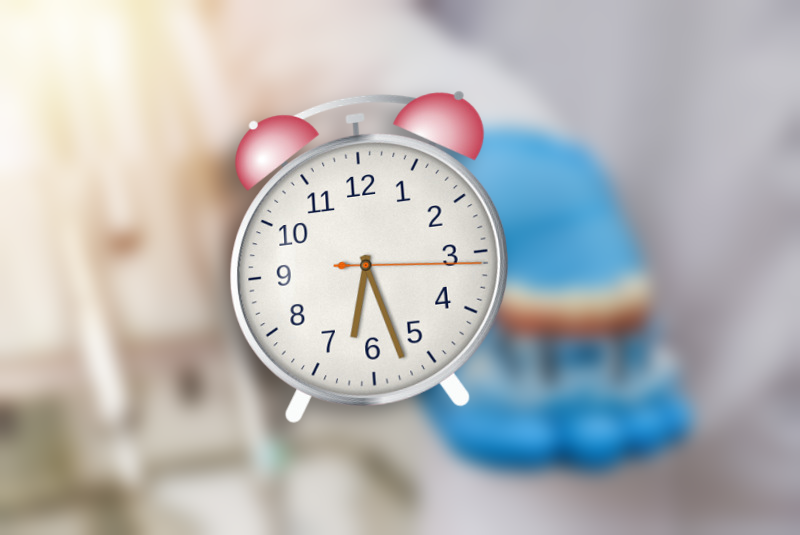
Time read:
**6:27:16**
